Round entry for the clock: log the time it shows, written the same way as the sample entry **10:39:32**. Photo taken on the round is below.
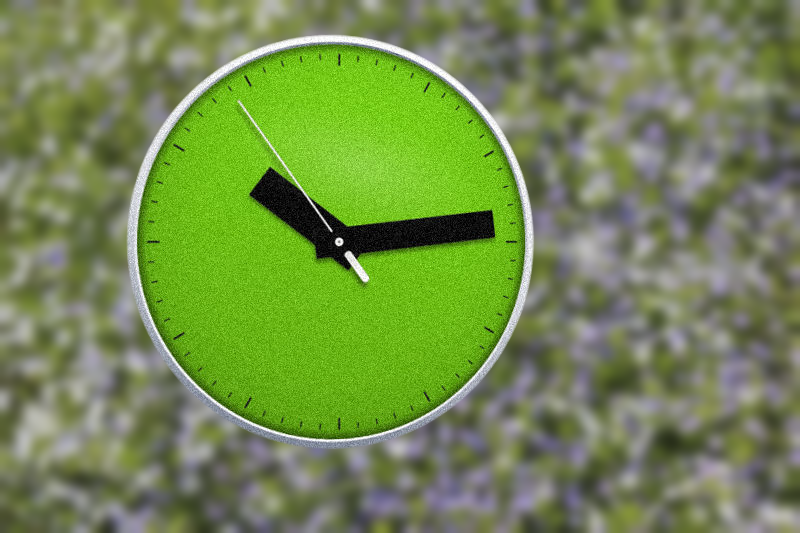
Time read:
**10:13:54**
